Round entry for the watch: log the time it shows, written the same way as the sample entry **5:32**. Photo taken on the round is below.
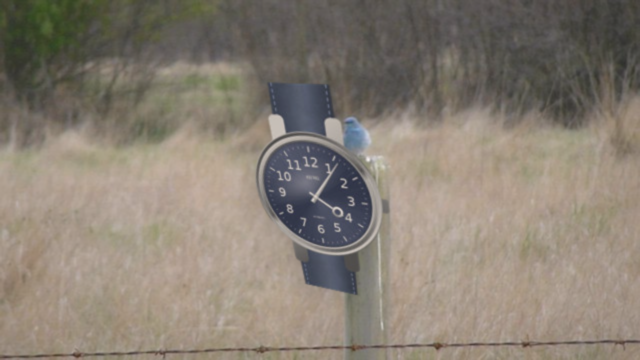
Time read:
**4:06**
